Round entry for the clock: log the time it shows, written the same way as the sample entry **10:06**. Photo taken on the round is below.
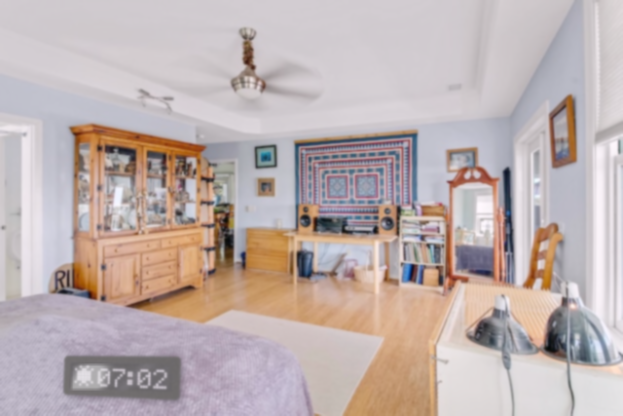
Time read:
**7:02**
